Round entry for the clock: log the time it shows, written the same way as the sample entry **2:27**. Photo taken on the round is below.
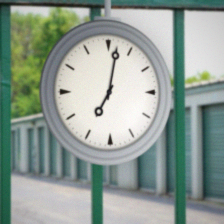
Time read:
**7:02**
